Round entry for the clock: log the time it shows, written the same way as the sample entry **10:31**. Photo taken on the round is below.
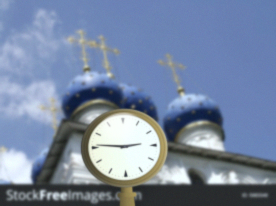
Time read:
**2:46**
